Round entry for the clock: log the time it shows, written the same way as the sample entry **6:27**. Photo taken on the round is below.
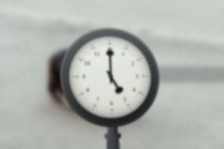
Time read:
**5:00**
